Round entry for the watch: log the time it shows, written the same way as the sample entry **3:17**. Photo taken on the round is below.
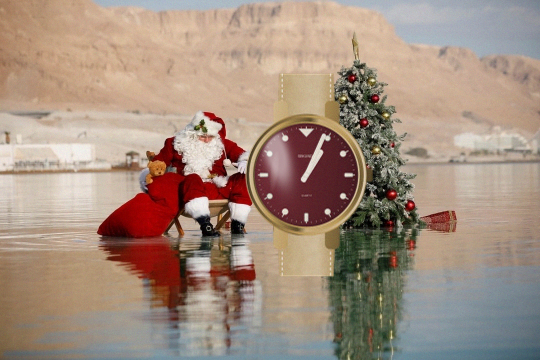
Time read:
**1:04**
